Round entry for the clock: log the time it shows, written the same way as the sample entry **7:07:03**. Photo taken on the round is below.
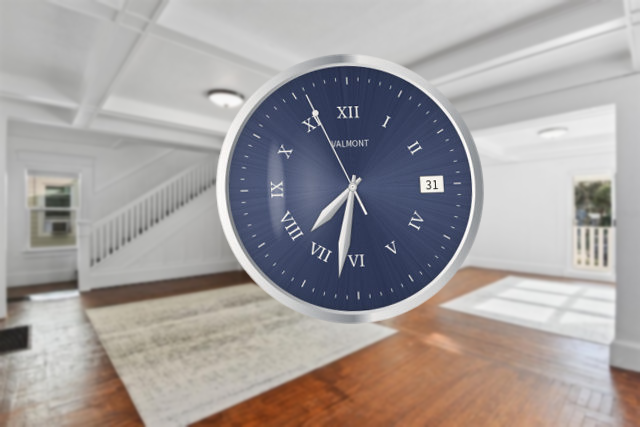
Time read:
**7:31:56**
